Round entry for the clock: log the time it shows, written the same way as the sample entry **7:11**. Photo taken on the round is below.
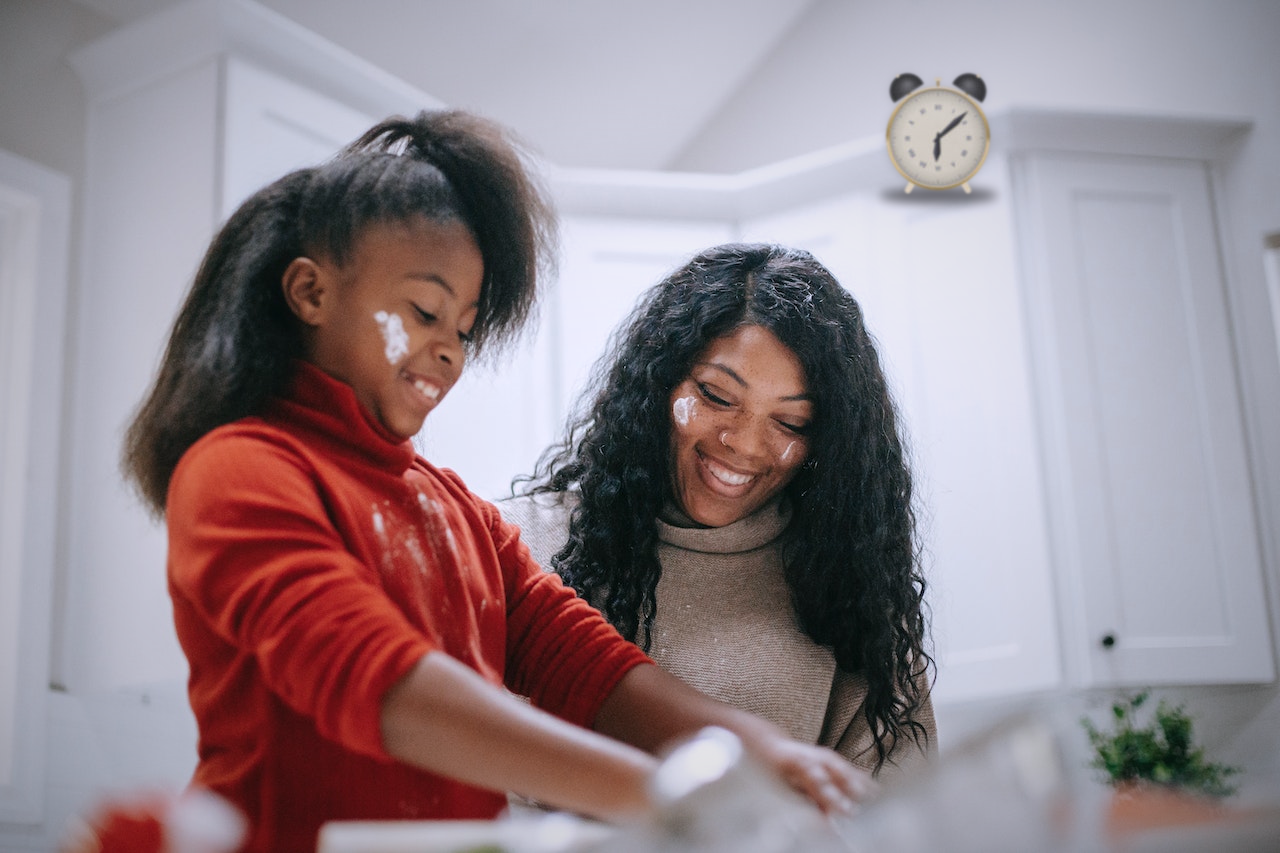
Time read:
**6:08**
